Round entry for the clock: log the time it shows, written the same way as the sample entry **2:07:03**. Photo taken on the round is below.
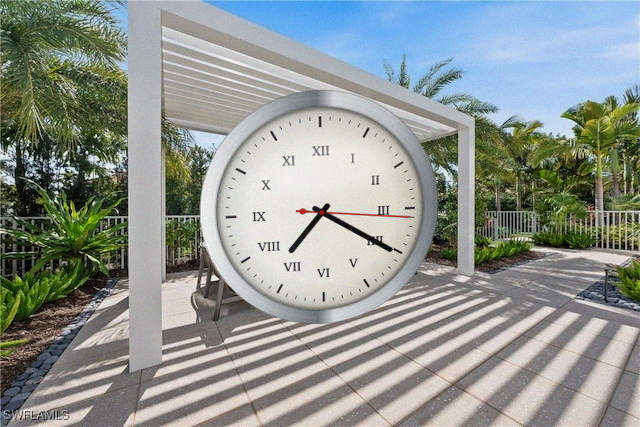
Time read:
**7:20:16**
